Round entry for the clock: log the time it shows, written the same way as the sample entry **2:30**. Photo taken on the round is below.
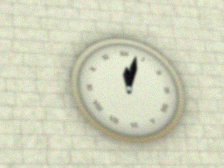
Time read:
**12:03**
